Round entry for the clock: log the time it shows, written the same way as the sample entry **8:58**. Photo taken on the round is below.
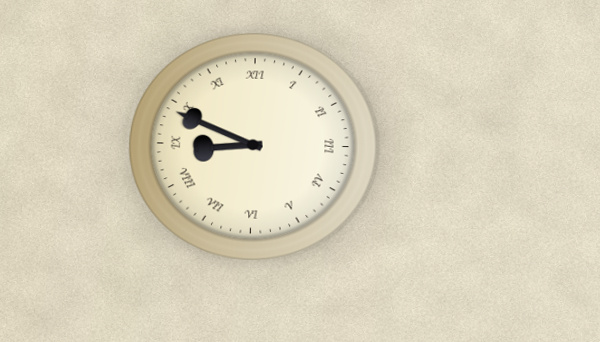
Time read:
**8:49**
